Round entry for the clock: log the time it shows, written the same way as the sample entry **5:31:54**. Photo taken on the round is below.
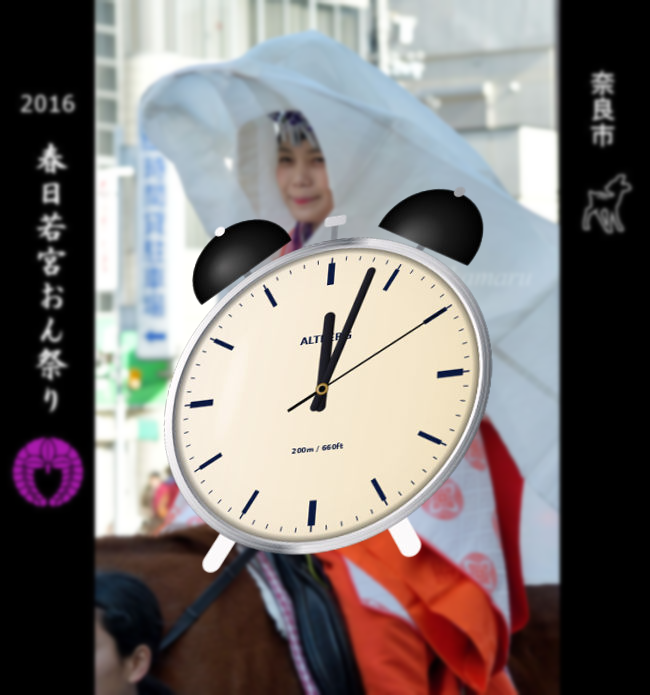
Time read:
**12:03:10**
